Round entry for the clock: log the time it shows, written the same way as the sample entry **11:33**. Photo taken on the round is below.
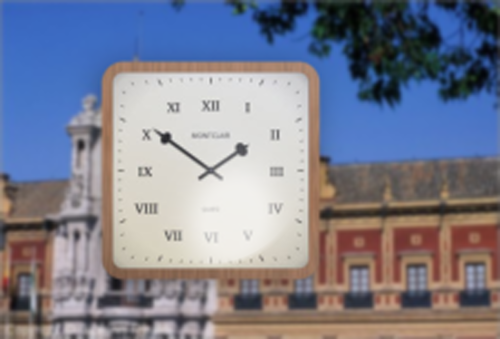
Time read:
**1:51**
